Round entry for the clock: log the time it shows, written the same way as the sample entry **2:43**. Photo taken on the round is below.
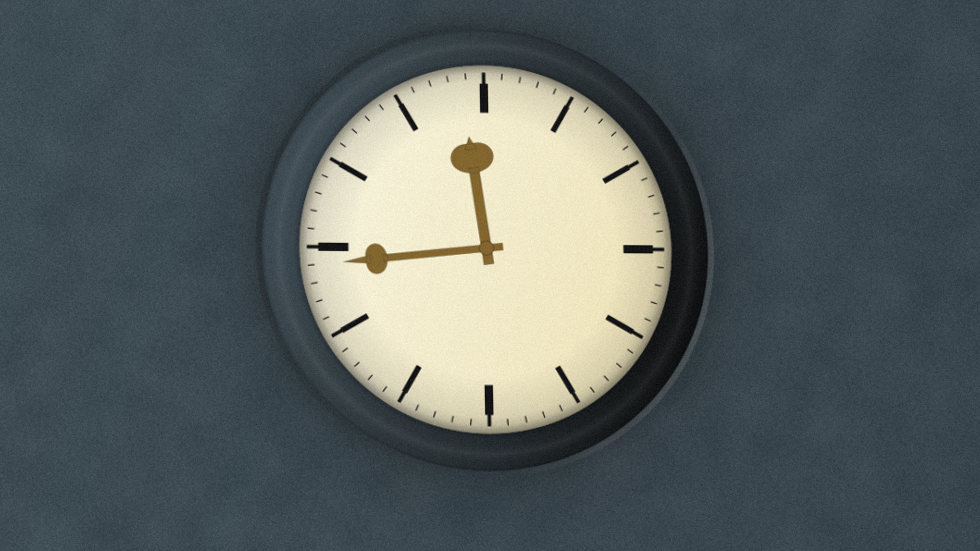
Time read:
**11:44**
